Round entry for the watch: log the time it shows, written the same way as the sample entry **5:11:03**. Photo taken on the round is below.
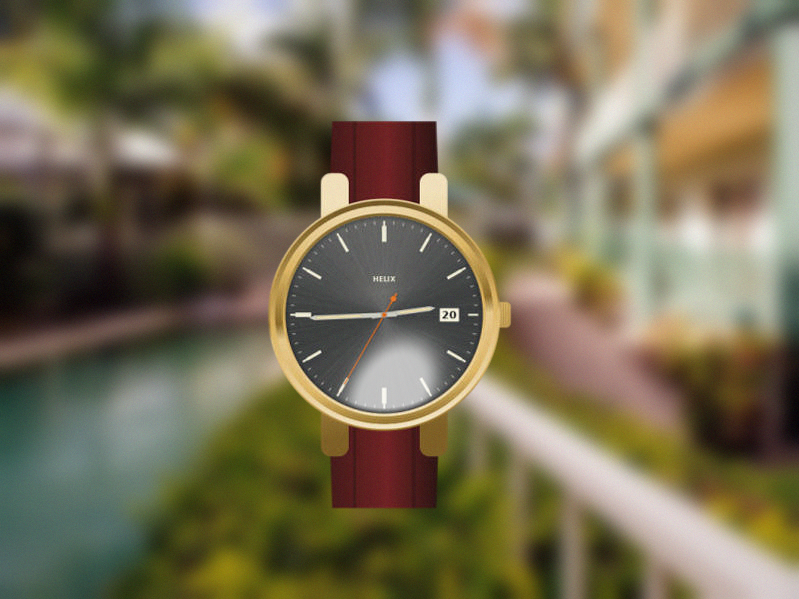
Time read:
**2:44:35**
